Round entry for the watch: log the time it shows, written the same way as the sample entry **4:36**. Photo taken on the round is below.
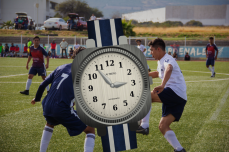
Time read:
**2:54**
